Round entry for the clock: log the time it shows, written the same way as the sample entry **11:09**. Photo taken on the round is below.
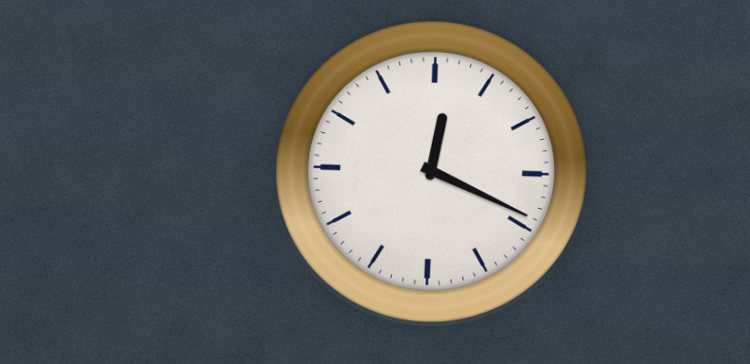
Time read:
**12:19**
